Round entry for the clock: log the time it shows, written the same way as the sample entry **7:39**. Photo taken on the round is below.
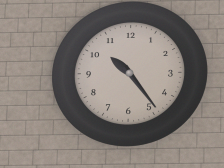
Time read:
**10:24**
